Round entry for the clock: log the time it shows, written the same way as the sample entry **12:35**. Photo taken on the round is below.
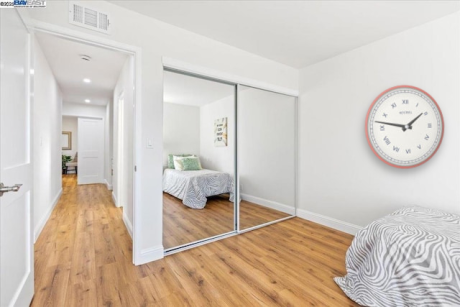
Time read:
**1:47**
